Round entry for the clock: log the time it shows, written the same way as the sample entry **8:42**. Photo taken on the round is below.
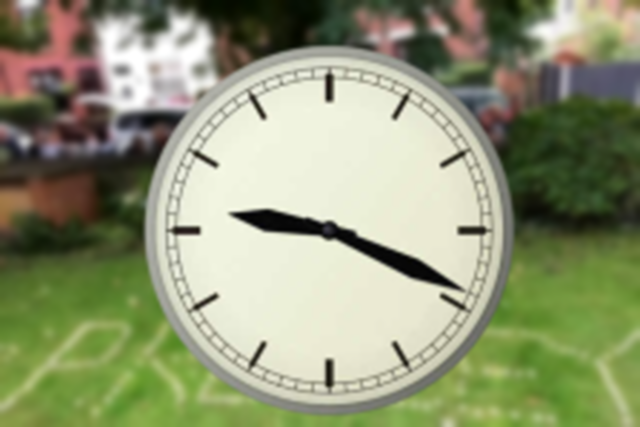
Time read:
**9:19**
